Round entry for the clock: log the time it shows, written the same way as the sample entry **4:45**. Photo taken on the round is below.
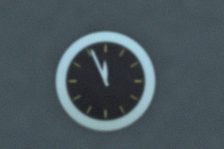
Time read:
**11:56**
